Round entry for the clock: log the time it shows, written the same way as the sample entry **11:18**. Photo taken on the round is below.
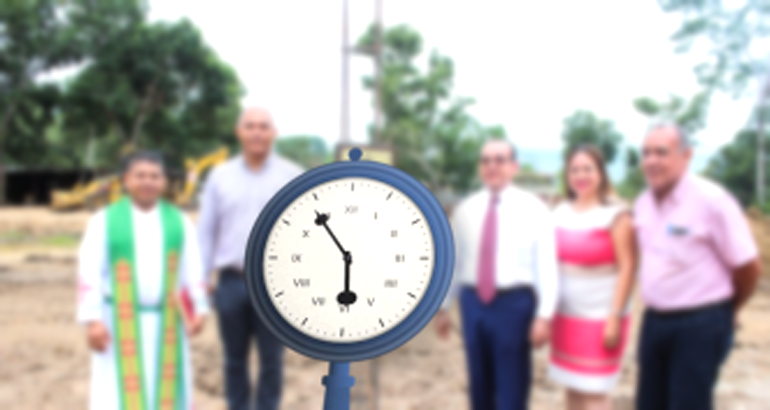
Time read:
**5:54**
